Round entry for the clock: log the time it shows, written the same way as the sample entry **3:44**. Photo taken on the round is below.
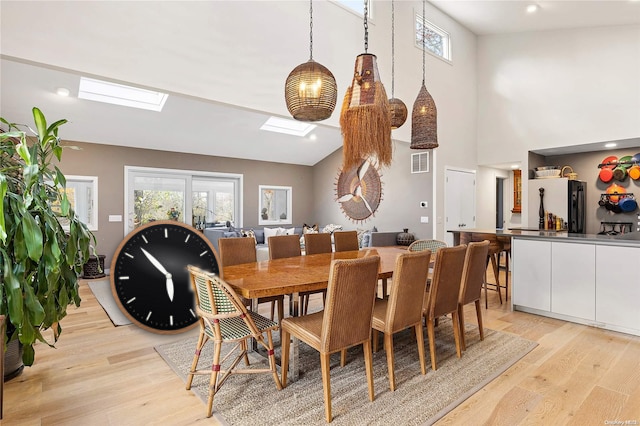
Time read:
**5:53**
